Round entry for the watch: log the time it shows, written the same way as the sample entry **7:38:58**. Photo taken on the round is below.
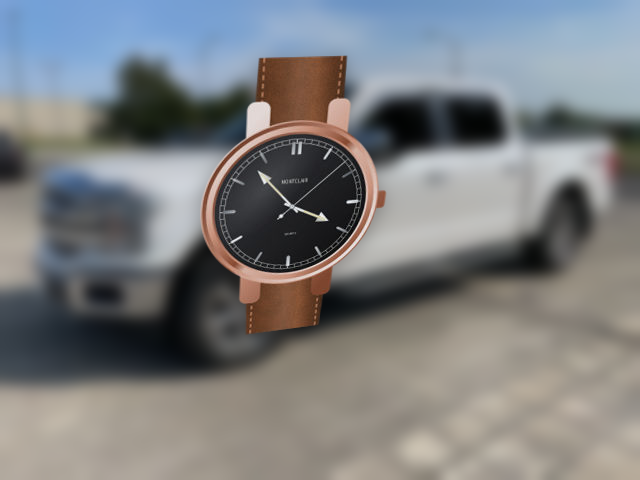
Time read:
**3:53:08**
